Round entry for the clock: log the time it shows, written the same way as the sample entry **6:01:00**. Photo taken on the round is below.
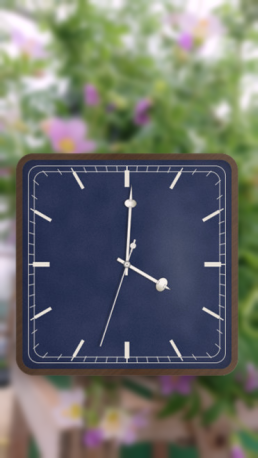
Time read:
**4:00:33**
